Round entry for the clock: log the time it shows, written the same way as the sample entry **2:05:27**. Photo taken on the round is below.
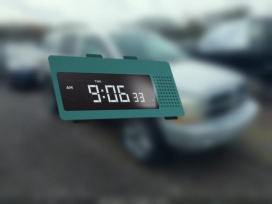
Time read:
**9:06:33**
